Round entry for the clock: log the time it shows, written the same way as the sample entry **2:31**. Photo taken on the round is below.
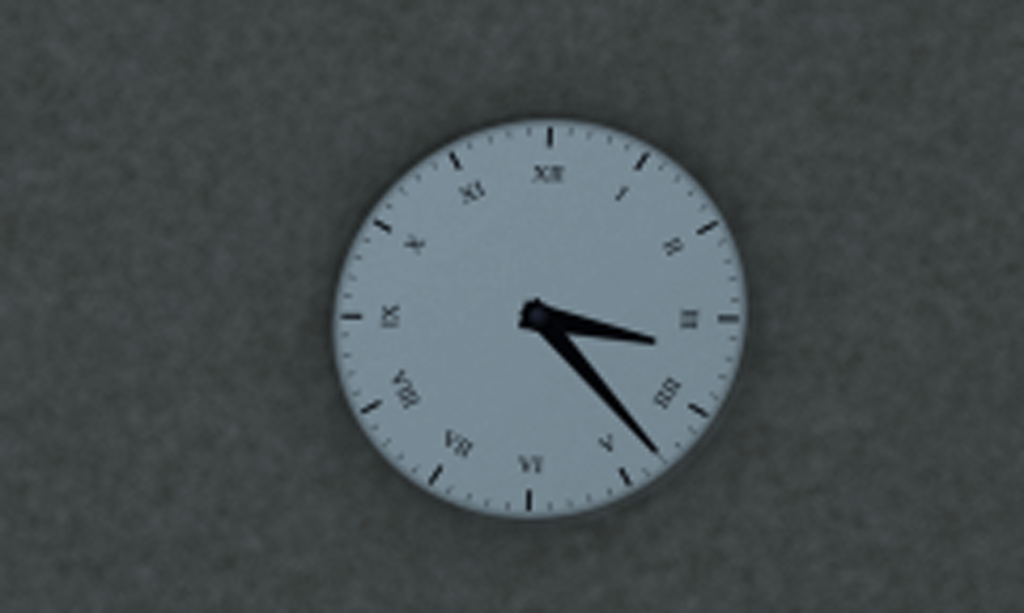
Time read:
**3:23**
